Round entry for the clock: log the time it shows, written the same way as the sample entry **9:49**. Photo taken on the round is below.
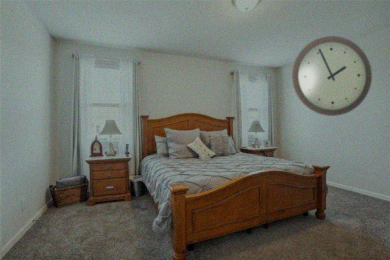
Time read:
**1:56**
